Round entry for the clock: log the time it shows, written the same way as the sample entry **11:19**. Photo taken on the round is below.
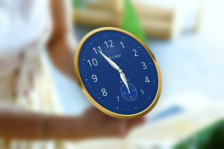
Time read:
**5:55**
